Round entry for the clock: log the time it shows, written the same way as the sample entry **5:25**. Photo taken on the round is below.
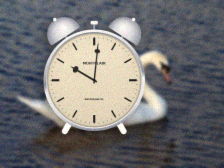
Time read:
**10:01**
